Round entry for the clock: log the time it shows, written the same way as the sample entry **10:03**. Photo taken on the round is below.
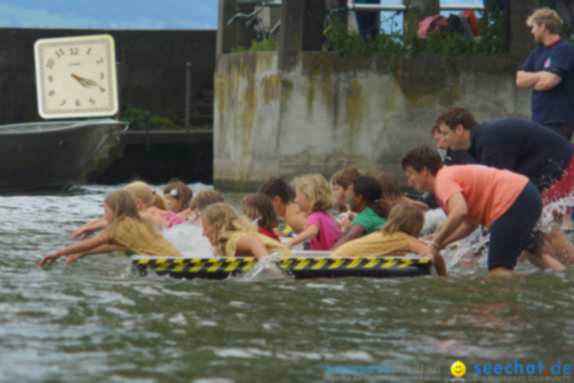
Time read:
**4:19**
